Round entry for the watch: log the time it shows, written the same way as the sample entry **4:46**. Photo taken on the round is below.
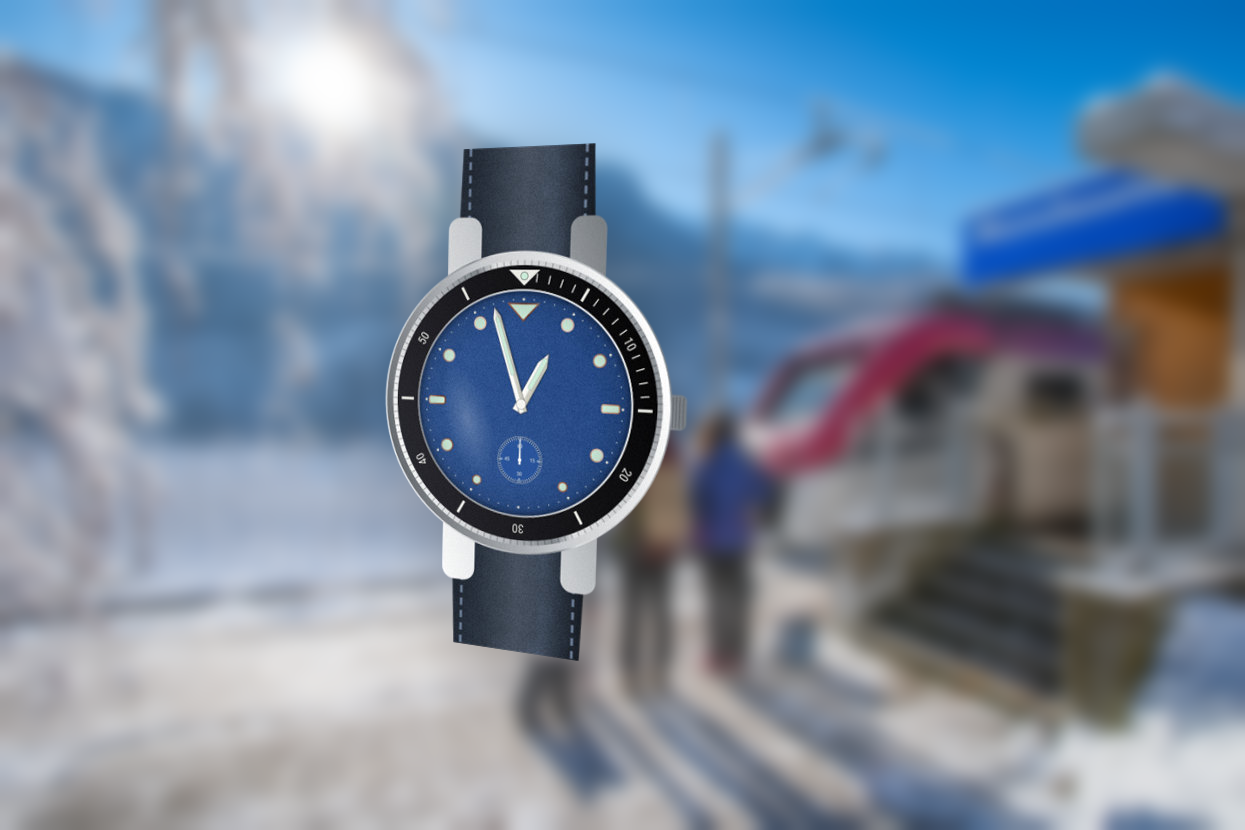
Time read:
**12:57**
